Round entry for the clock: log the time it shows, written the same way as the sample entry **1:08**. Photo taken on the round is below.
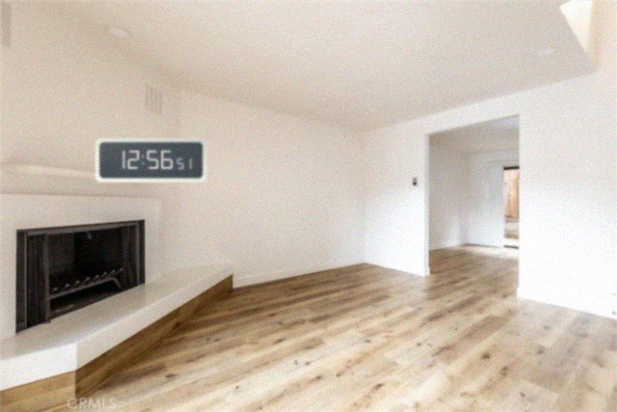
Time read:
**12:56**
